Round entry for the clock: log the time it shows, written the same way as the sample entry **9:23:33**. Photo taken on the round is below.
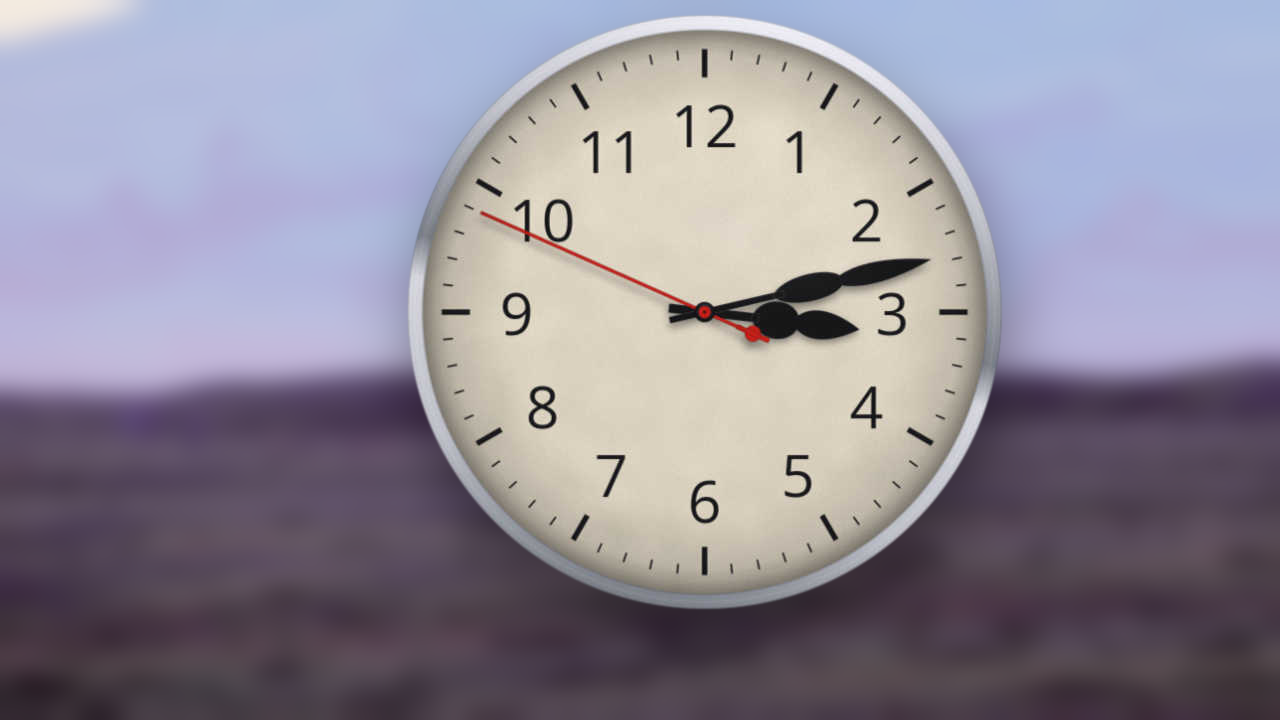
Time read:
**3:12:49**
